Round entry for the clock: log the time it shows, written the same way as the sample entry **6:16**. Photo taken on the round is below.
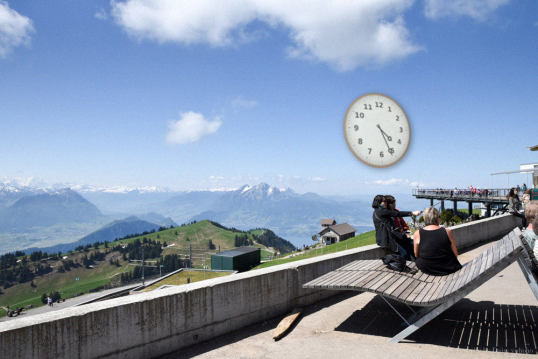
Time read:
**4:26**
